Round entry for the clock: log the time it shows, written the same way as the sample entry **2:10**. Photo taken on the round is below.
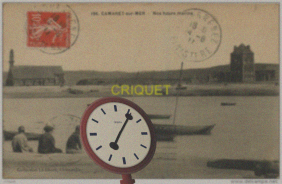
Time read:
**7:06**
